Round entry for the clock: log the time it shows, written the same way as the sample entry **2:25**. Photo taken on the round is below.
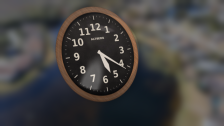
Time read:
**5:21**
